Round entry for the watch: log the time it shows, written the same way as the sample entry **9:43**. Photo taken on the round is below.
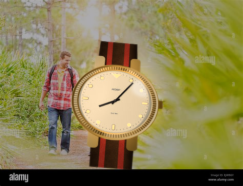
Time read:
**8:06**
